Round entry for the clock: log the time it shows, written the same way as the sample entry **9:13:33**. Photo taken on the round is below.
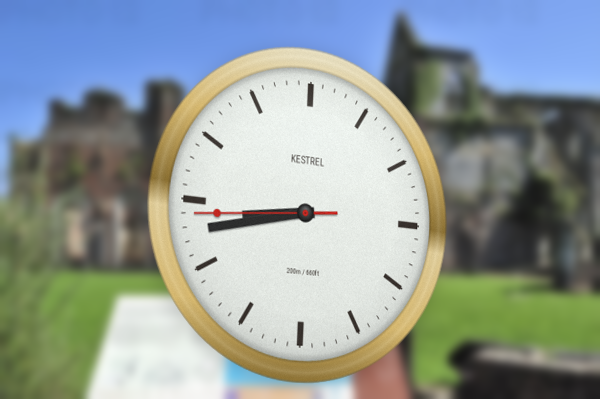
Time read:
**8:42:44**
